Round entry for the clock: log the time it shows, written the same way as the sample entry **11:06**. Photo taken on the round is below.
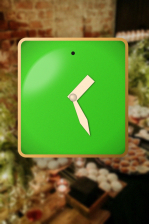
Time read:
**1:26**
